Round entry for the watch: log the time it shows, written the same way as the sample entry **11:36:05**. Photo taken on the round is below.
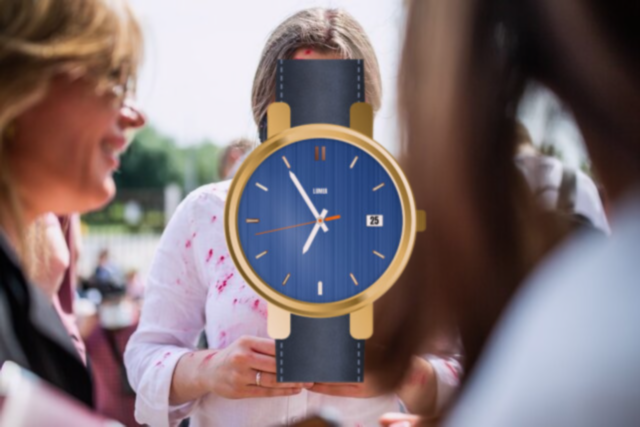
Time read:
**6:54:43**
